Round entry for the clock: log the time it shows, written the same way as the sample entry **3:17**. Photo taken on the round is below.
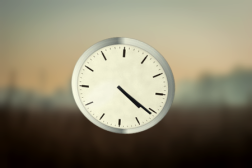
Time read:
**4:21**
